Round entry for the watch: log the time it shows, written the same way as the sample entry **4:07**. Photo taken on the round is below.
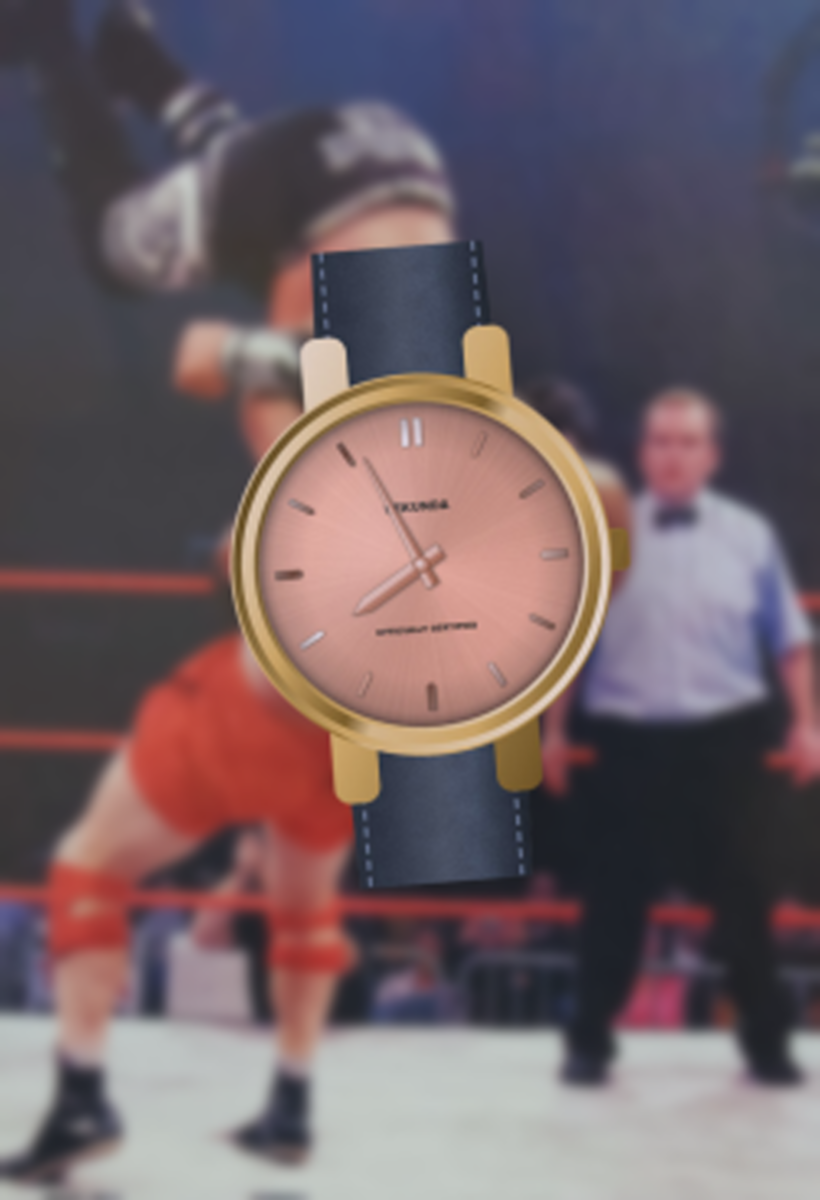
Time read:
**7:56**
